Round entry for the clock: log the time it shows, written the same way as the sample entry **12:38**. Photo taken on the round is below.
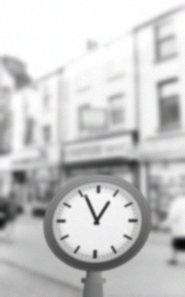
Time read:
**12:56**
